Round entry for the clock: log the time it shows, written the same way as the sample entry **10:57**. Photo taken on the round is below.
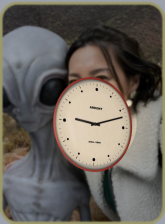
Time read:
**9:12**
